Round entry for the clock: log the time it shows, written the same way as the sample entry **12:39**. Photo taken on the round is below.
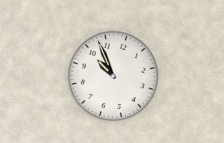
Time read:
**9:53**
